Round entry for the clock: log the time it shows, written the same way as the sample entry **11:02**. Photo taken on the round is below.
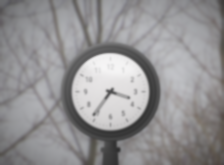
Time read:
**3:36**
